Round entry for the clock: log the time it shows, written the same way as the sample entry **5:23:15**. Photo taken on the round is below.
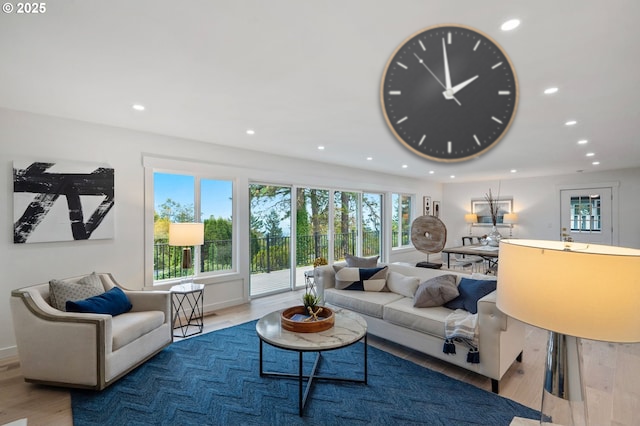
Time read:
**1:58:53**
